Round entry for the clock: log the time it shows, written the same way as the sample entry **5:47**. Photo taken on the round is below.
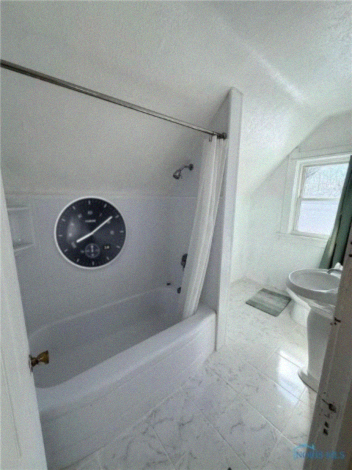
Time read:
**8:09**
